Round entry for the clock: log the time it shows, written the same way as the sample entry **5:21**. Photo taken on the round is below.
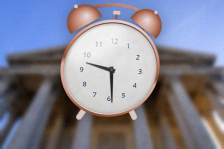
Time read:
**9:29**
